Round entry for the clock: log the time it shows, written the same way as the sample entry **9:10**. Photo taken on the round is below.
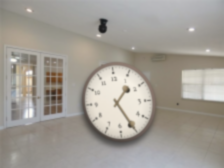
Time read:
**1:25**
